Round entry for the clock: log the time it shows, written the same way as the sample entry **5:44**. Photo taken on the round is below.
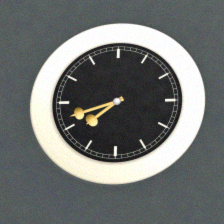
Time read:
**7:42**
